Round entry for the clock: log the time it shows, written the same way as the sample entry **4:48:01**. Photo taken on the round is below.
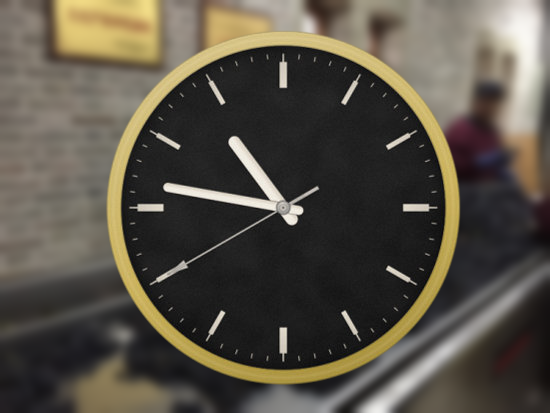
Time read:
**10:46:40**
